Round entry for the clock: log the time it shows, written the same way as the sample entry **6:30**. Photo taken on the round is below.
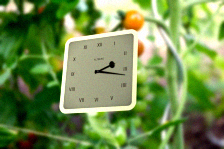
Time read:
**2:17**
